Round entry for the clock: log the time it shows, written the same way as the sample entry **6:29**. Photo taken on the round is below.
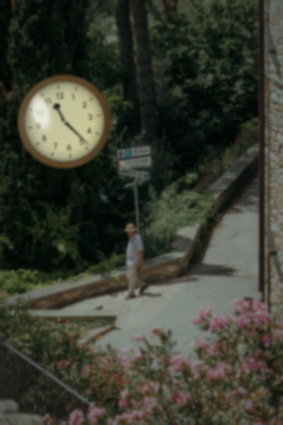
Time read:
**11:24**
